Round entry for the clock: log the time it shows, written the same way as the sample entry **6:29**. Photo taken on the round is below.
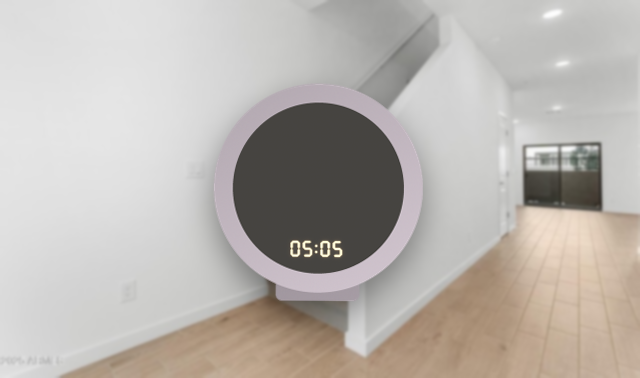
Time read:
**5:05**
